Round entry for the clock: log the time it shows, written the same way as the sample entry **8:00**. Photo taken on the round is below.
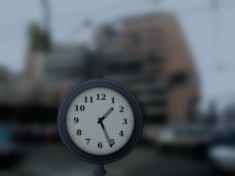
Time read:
**1:26**
